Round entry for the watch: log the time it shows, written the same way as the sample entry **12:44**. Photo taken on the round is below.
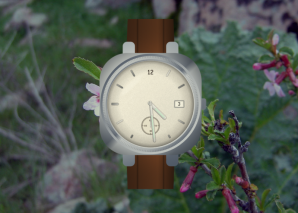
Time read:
**4:29**
